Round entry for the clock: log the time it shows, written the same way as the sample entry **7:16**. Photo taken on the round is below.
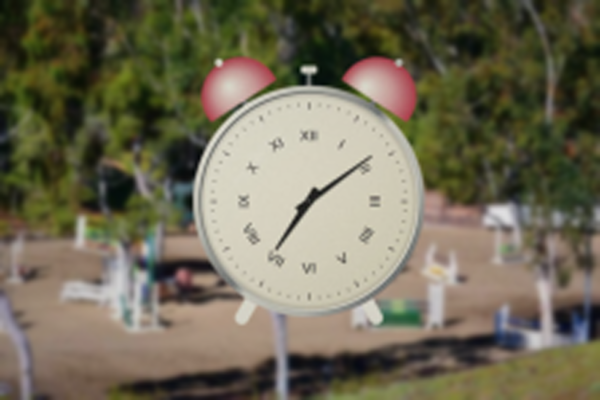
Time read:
**7:09**
